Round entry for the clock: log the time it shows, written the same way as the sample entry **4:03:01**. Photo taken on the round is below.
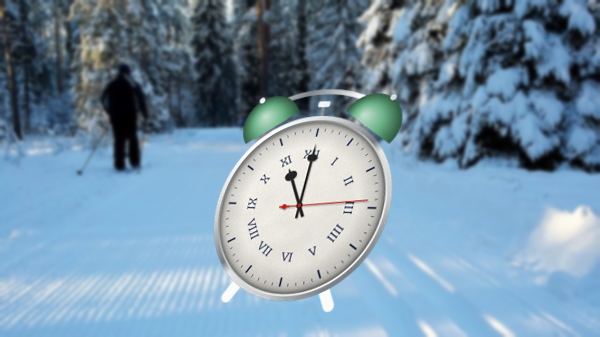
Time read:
**11:00:14**
